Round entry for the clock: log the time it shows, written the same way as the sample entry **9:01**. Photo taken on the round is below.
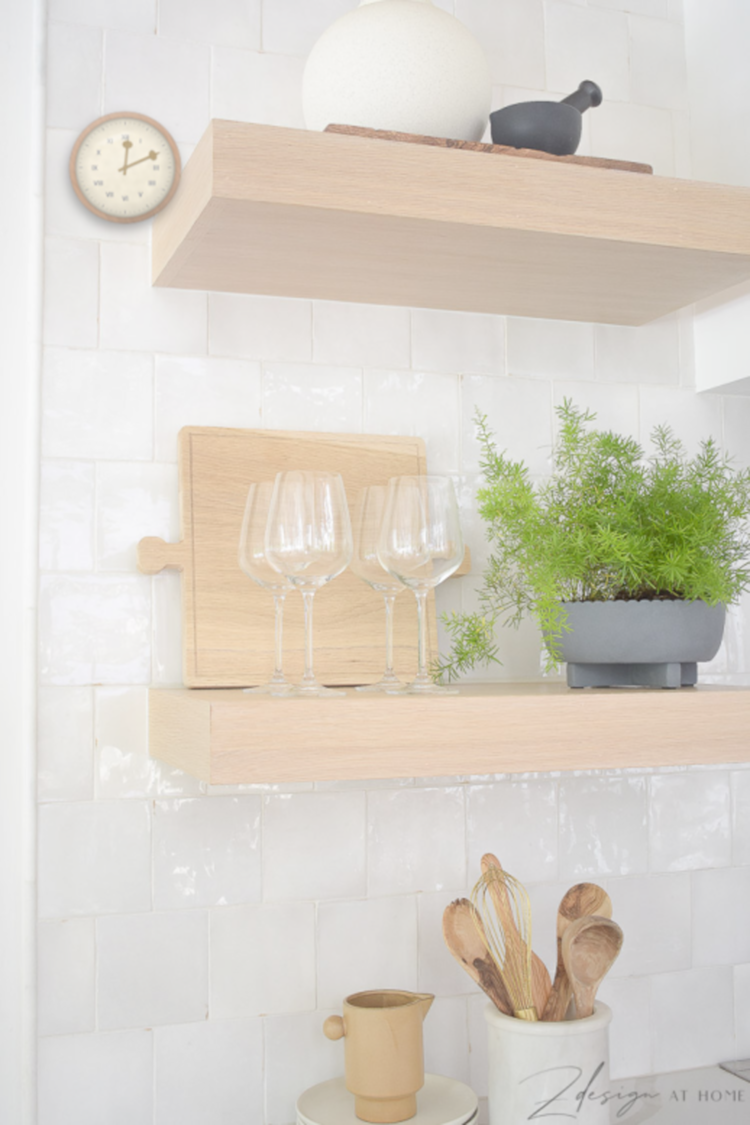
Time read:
**12:11**
